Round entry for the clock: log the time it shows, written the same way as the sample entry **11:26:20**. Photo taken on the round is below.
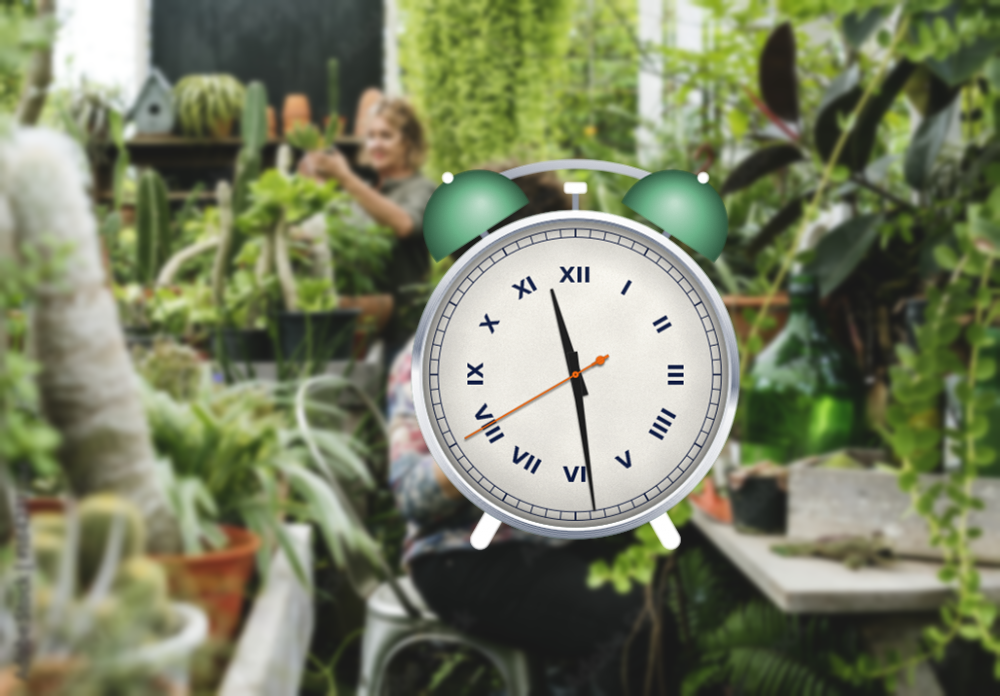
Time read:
**11:28:40**
